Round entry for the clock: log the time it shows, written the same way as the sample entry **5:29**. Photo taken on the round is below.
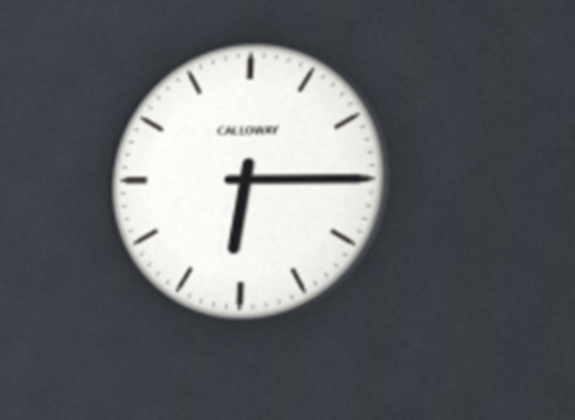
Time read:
**6:15**
